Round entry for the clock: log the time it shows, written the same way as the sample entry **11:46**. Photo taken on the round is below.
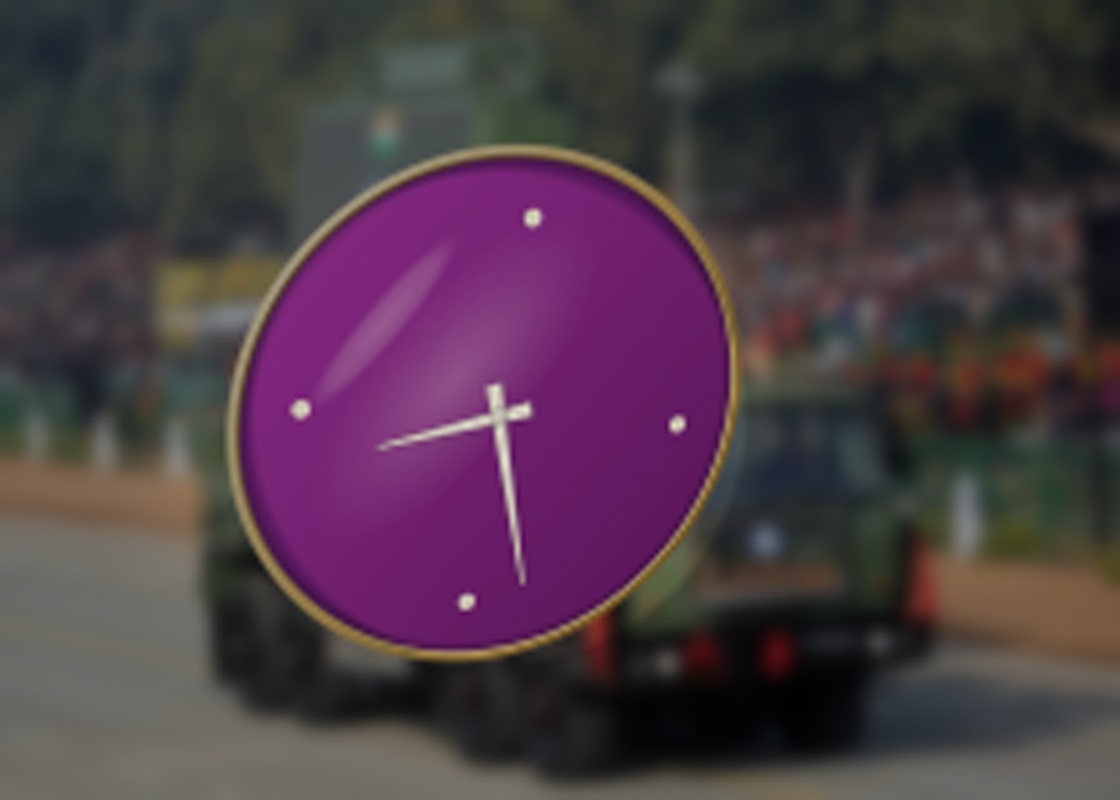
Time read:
**8:27**
